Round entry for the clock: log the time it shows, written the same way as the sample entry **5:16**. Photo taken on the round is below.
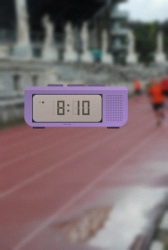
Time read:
**8:10**
